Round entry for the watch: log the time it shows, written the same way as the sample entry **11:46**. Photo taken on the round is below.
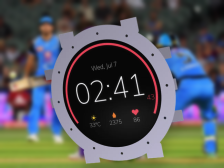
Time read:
**2:41**
